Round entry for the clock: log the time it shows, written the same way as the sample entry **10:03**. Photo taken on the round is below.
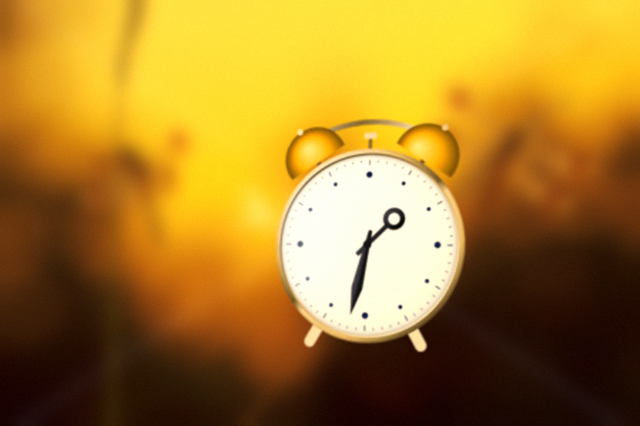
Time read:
**1:32**
